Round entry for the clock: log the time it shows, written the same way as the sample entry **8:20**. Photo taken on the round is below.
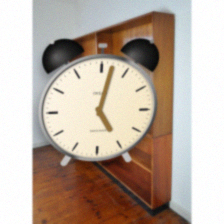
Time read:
**5:02**
